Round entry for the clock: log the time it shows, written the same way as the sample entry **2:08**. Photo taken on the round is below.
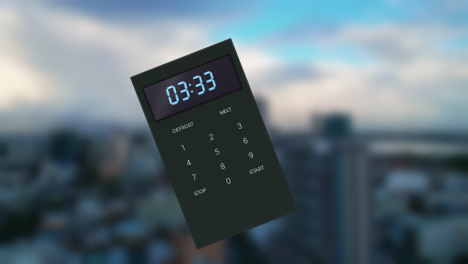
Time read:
**3:33**
